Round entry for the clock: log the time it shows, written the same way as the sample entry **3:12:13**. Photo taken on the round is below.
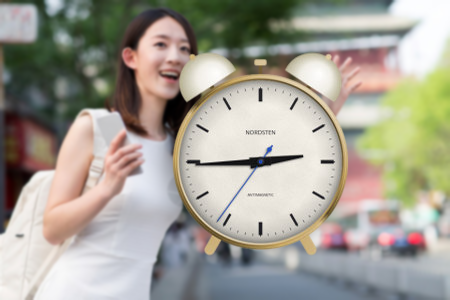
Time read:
**2:44:36**
